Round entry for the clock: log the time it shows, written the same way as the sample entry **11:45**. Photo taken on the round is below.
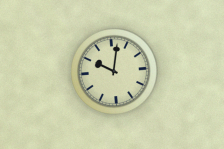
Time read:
**10:02**
